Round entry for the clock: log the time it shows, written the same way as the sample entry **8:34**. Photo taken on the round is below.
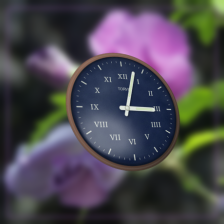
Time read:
**3:03**
